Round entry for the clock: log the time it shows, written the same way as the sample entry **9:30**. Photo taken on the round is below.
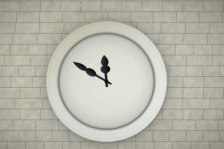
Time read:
**11:50**
